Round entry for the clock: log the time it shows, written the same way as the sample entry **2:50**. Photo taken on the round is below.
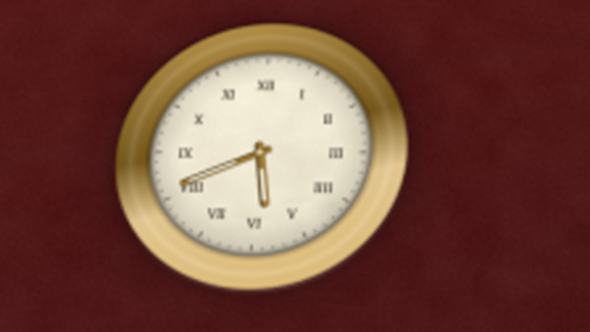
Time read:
**5:41**
